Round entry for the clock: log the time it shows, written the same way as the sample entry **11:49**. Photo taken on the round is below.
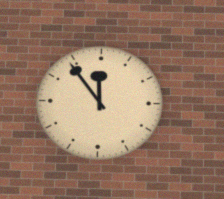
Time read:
**11:54**
